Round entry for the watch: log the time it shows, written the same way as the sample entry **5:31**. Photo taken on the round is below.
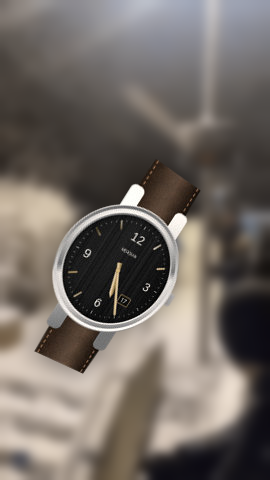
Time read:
**5:25**
